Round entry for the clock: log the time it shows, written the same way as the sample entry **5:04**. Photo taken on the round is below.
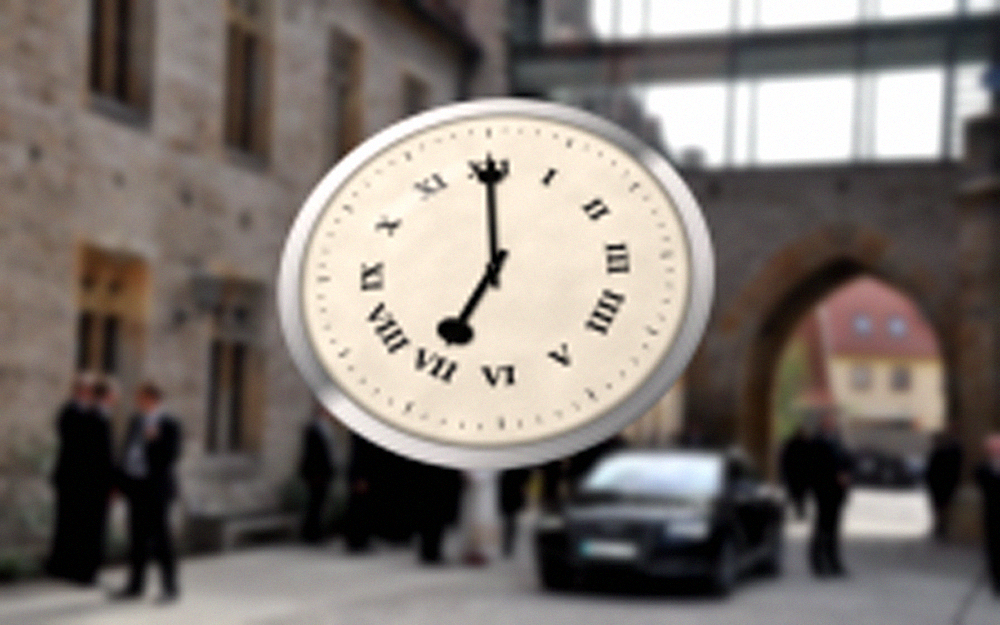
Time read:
**7:00**
